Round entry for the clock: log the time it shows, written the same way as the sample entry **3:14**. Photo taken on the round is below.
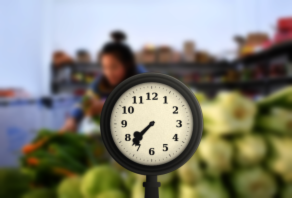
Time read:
**7:37**
